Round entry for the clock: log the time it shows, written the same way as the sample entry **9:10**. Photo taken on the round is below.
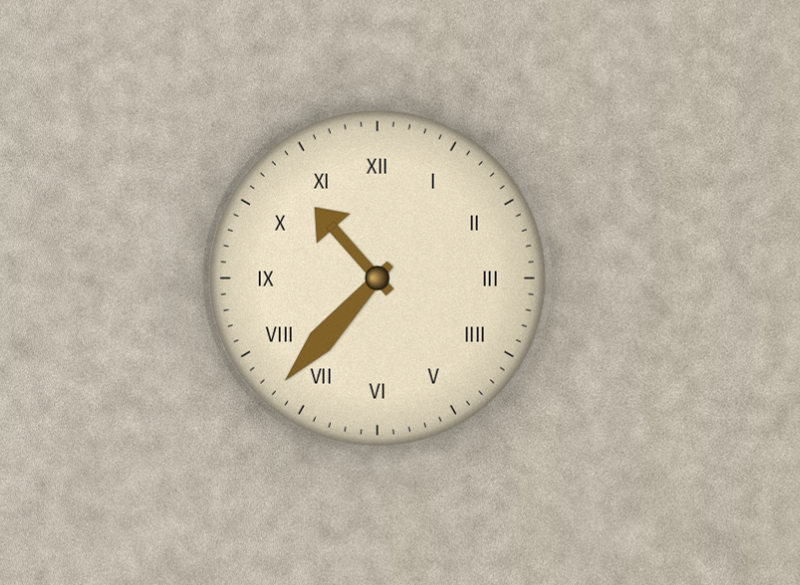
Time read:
**10:37**
